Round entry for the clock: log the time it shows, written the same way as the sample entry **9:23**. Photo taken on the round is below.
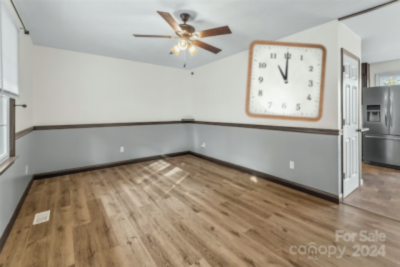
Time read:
**11:00**
